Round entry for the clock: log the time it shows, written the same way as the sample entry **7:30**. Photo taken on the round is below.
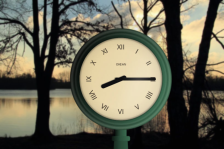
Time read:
**8:15**
